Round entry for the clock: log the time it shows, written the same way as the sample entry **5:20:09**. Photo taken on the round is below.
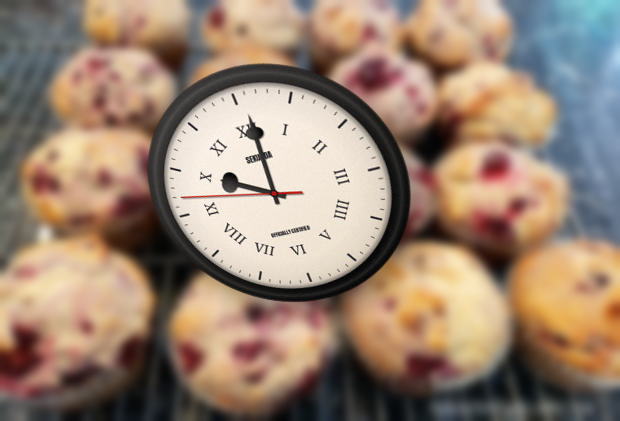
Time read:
**10:00:47**
